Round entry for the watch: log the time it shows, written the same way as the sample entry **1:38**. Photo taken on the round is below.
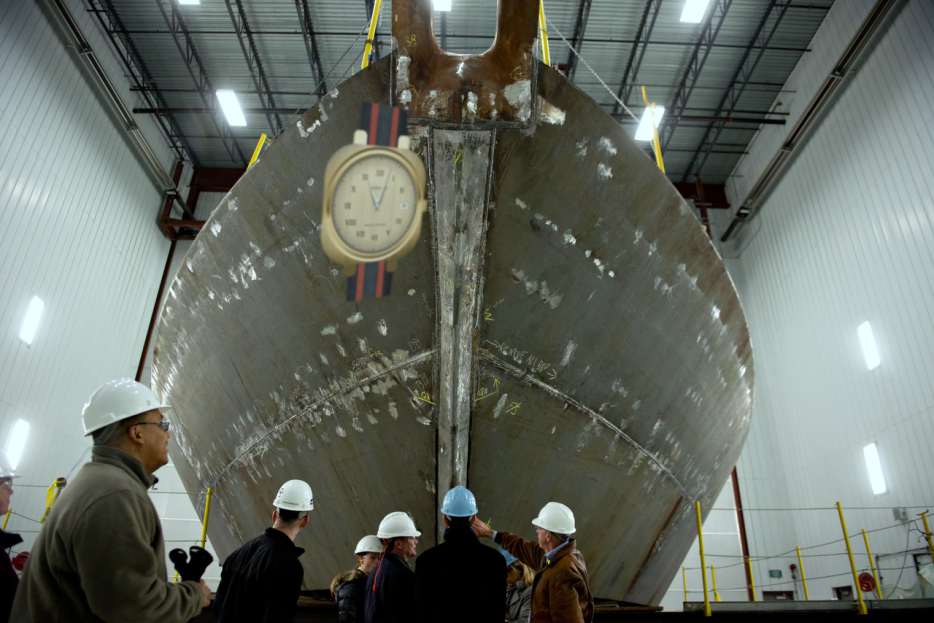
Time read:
**11:03**
